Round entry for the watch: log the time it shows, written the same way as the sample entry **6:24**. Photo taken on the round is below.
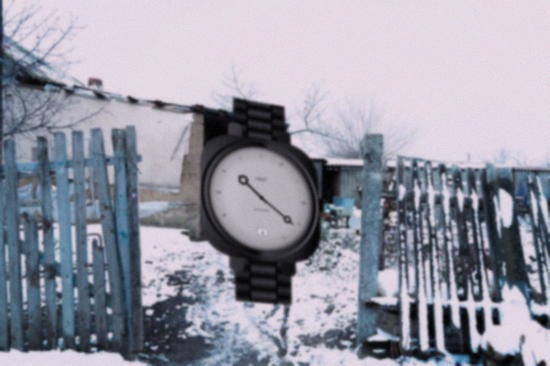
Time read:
**10:21**
